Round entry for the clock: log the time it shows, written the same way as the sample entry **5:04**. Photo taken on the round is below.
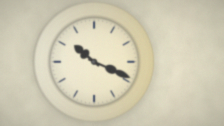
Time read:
**10:19**
